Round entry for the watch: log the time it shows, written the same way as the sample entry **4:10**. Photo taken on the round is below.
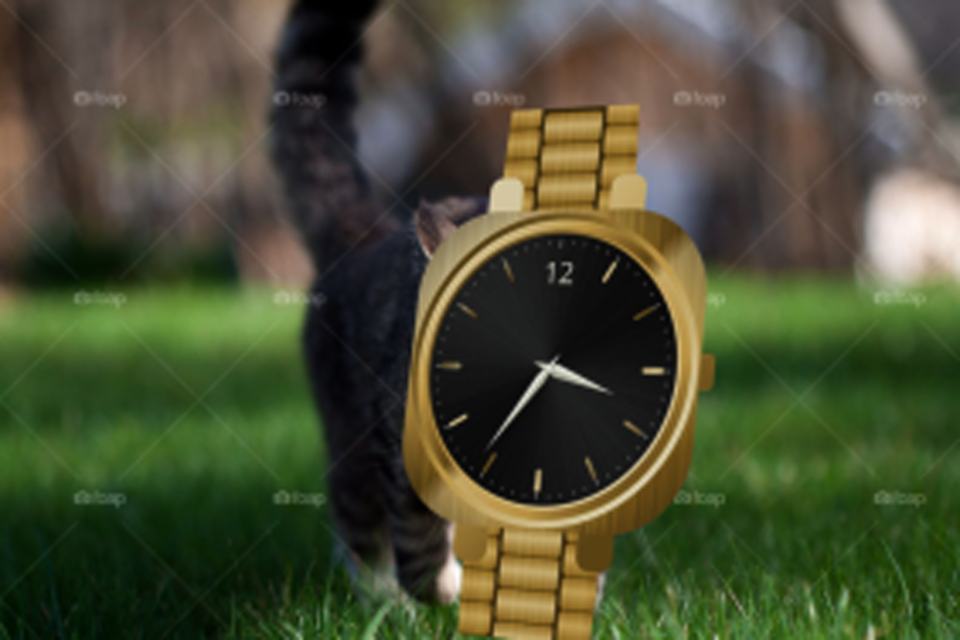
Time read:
**3:36**
